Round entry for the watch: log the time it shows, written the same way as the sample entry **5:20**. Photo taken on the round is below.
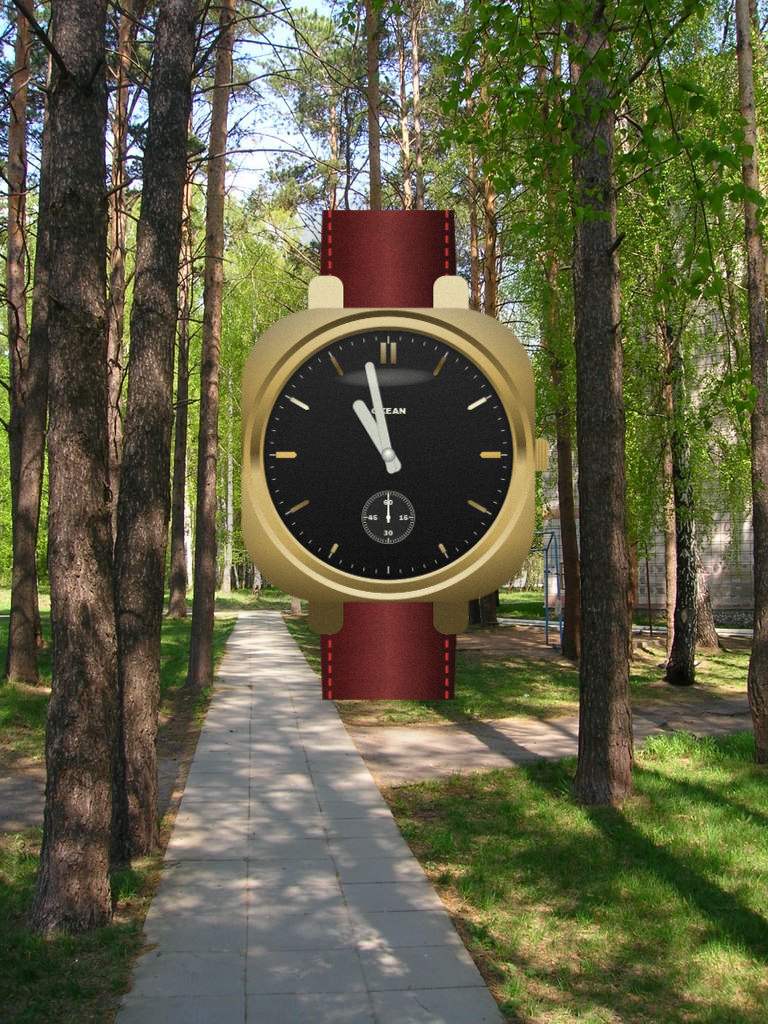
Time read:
**10:58**
